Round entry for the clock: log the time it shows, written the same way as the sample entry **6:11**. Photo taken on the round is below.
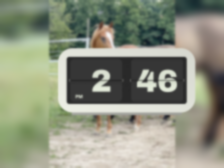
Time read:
**2:46**
